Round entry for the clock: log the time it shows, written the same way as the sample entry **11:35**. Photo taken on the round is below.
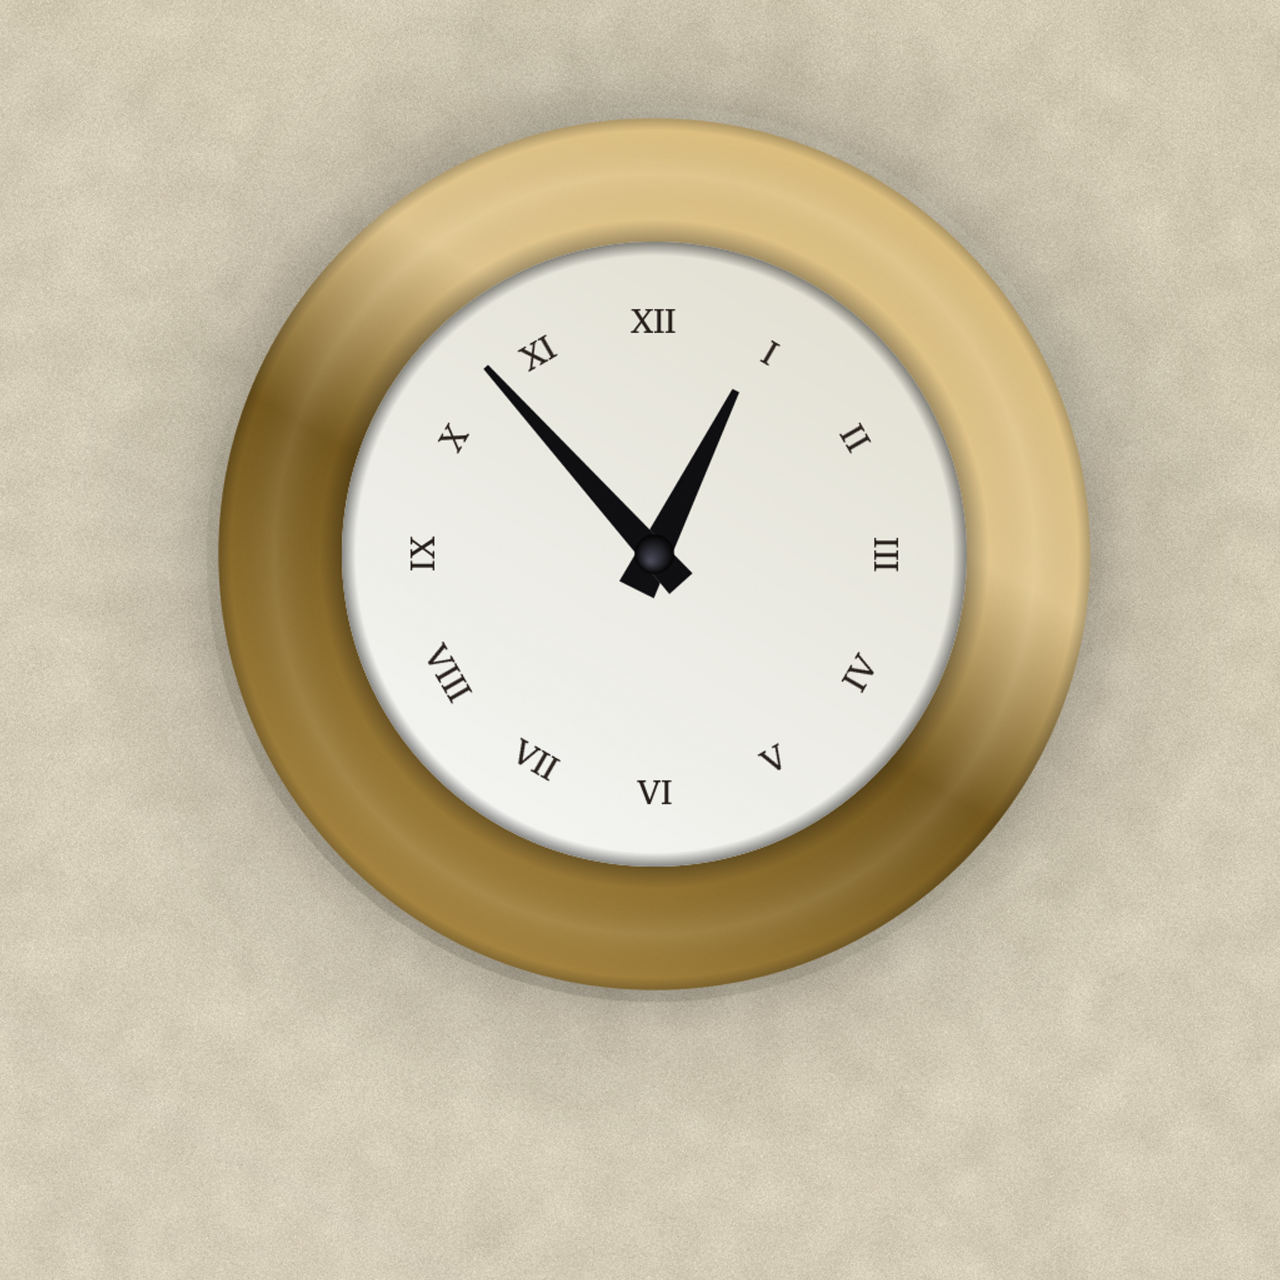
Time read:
**12:53**
